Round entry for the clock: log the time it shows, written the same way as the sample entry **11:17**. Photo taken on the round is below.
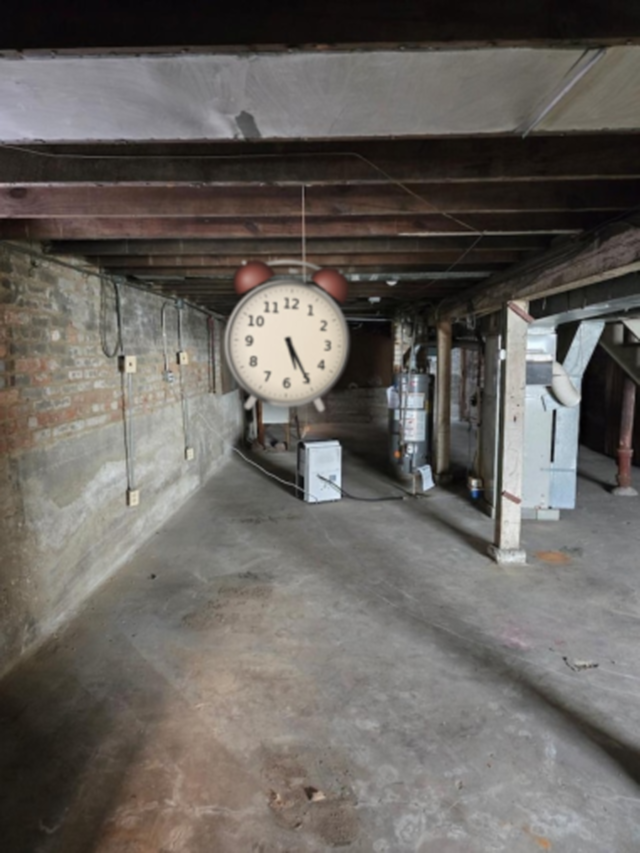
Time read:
**5:25**
